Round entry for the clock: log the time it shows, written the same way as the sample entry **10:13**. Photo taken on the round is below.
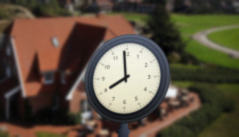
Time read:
**7:59**
